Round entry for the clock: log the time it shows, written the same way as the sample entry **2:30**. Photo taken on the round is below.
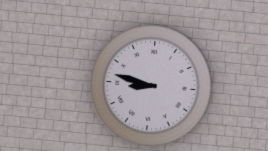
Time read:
**8:47**
